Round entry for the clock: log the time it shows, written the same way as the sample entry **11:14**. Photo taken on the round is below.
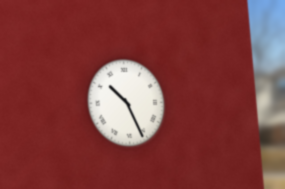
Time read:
**10:26**
